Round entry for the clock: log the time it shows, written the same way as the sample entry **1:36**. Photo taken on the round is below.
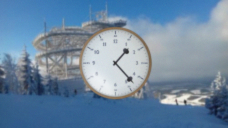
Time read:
**1:23**
